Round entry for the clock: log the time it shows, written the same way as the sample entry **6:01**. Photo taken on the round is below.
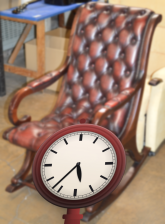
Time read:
**5:37**
